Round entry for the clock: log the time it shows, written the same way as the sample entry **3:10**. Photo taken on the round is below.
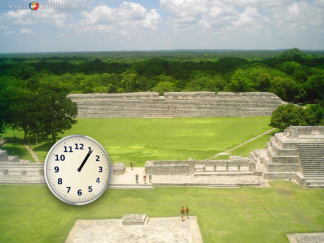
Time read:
**1:06**
